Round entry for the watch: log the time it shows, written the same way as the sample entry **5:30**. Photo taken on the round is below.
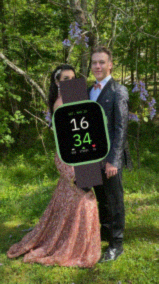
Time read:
**16:34**
